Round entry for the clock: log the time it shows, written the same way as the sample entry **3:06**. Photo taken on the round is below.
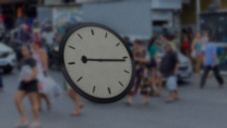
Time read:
**9:16**
